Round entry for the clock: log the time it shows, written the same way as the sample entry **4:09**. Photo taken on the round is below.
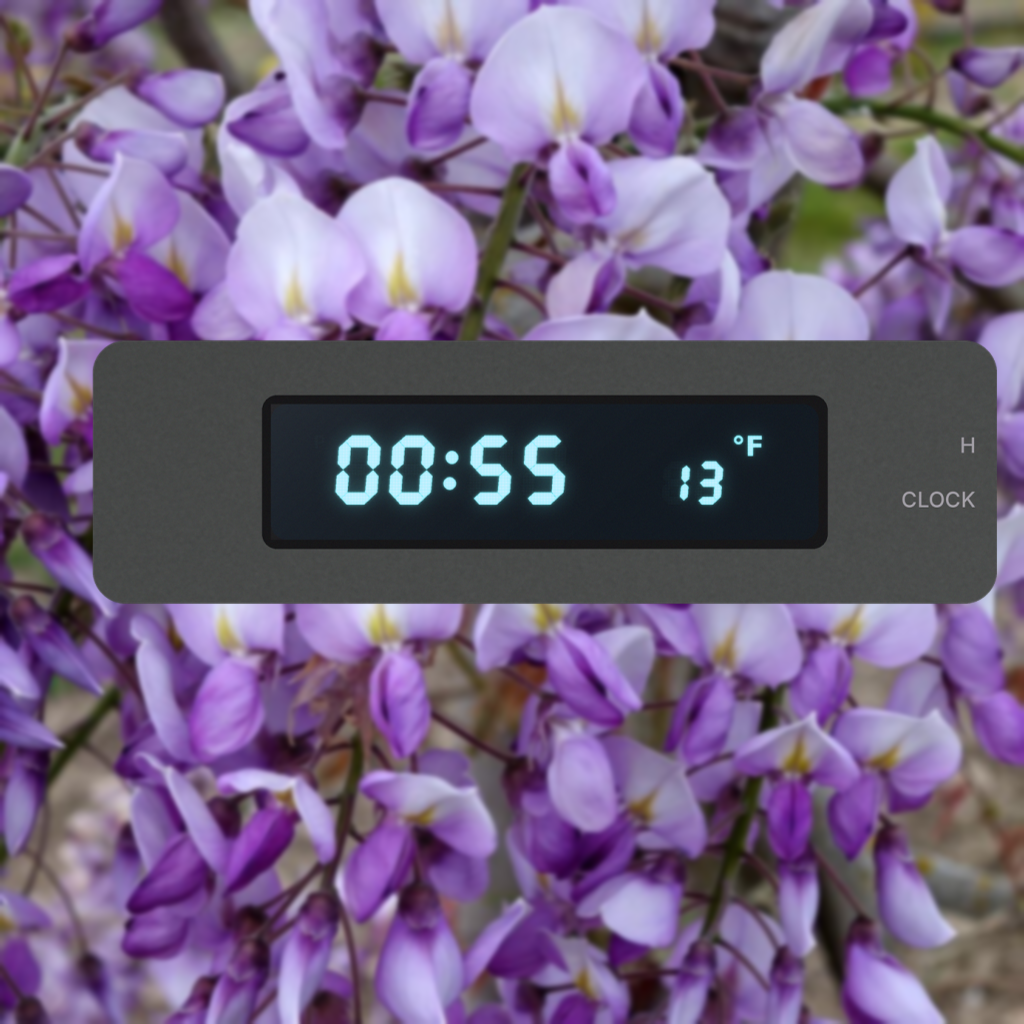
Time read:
**0:55**
